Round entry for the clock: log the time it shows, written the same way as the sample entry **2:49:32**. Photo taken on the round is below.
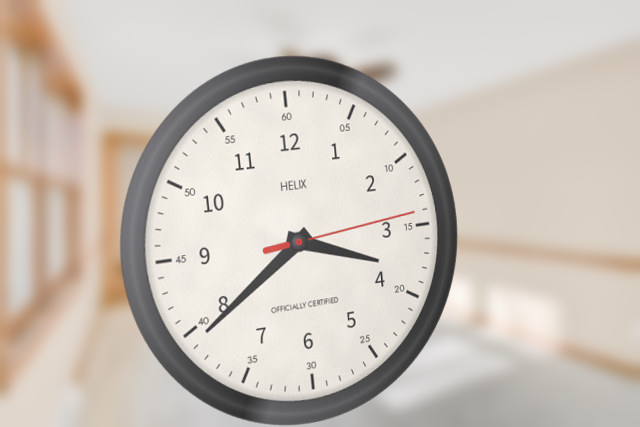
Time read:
**3:39:14**
